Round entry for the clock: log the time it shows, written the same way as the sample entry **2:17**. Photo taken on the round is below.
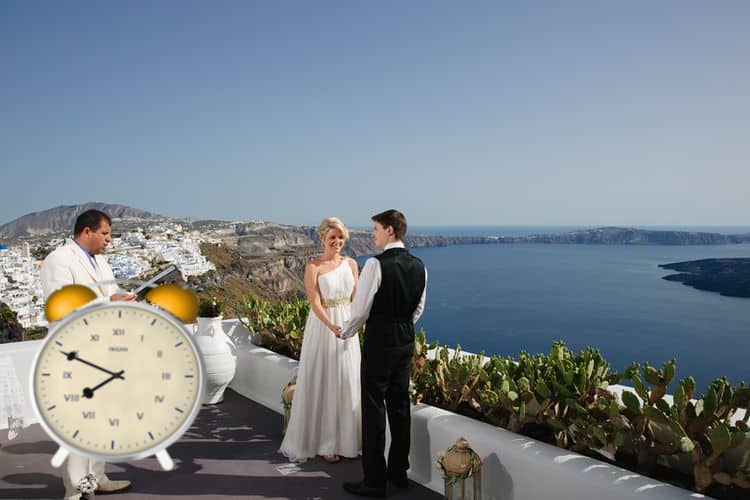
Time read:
**7:49**
